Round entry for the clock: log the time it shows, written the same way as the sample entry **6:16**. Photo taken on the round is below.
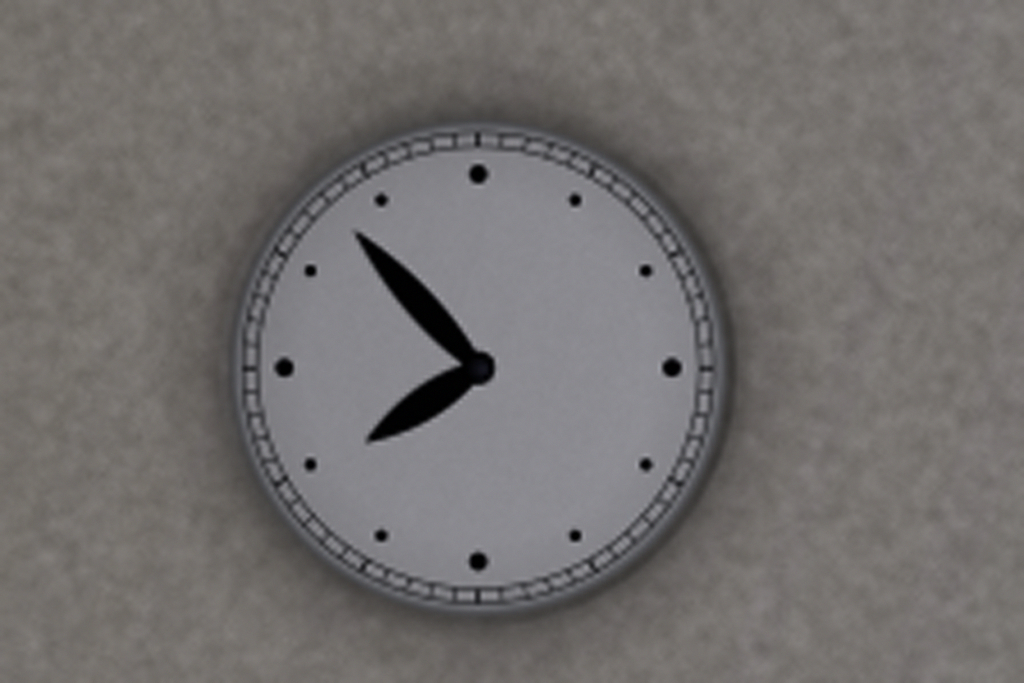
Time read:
**7:53**
